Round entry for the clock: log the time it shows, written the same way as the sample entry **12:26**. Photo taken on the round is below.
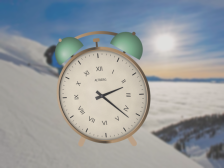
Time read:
**2:22**
